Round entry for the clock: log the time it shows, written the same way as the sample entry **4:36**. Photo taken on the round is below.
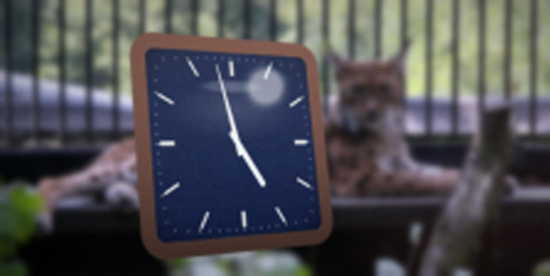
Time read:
**4:58**
